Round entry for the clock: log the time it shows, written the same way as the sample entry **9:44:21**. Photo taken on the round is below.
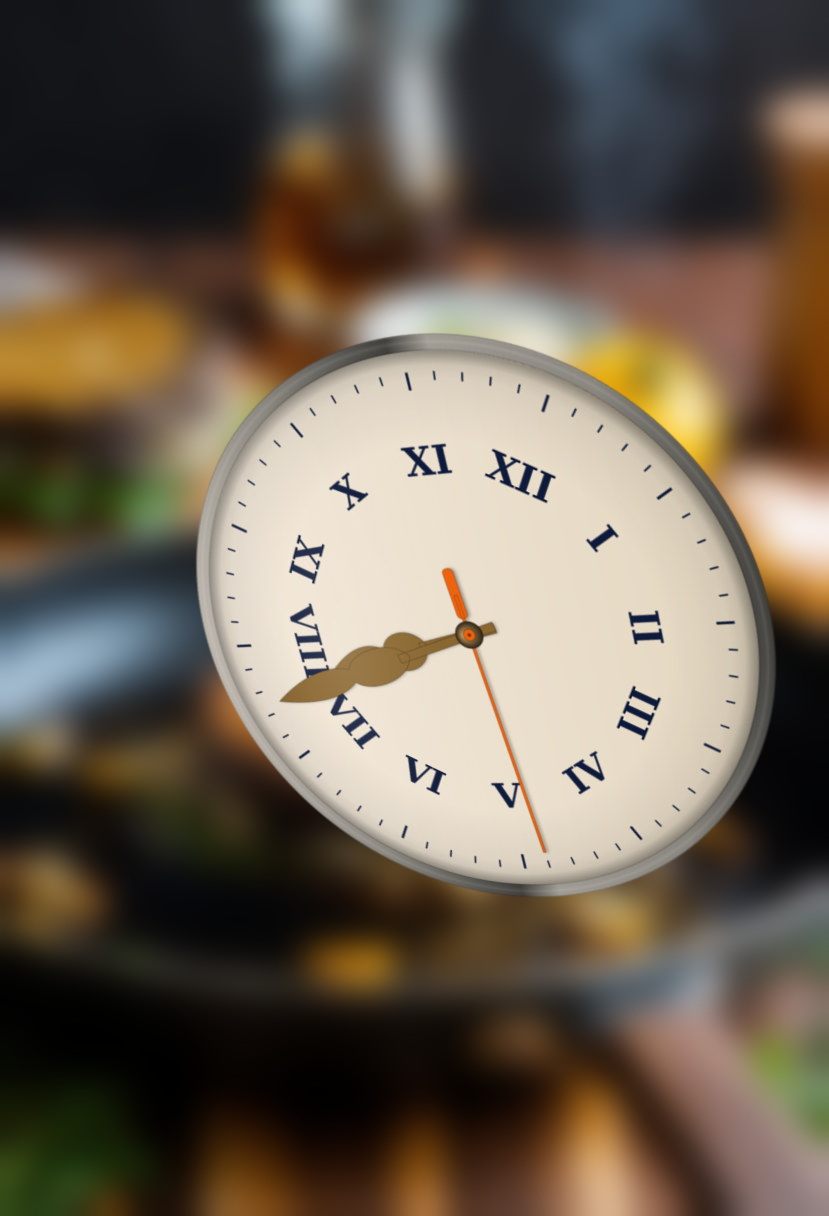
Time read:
**7:37:24**
